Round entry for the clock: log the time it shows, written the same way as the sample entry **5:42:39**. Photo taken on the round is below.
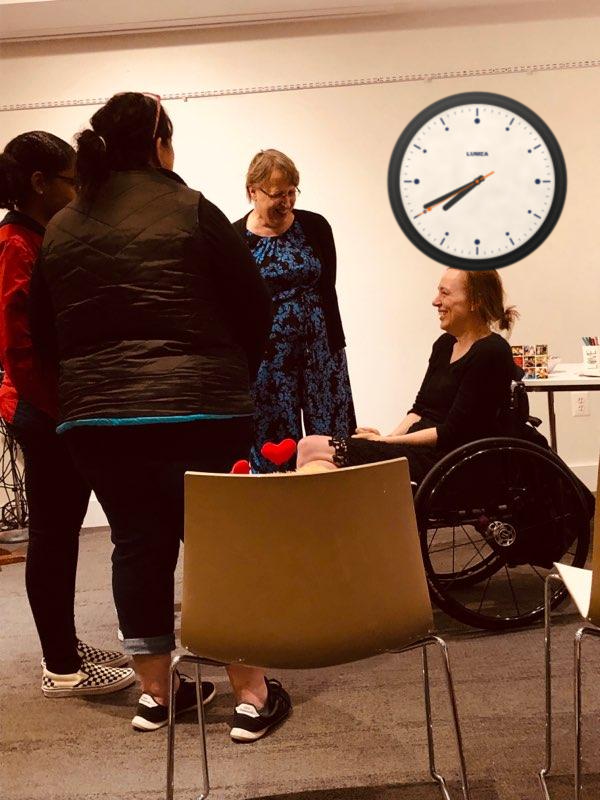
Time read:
**7:40:40**
